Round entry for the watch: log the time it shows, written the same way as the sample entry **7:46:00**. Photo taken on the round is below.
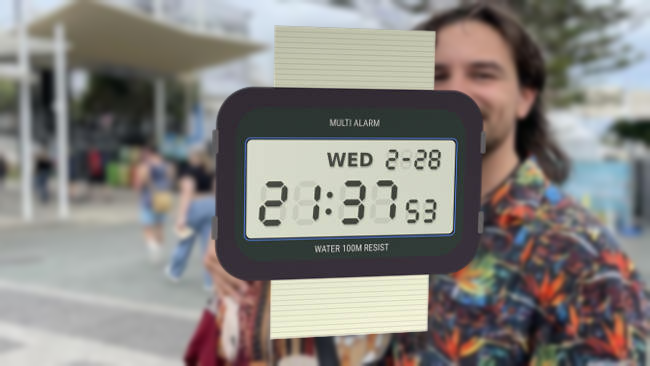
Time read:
**21:37:53**
